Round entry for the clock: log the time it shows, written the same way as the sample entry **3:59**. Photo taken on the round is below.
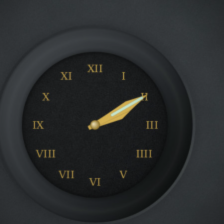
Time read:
**2:10**
